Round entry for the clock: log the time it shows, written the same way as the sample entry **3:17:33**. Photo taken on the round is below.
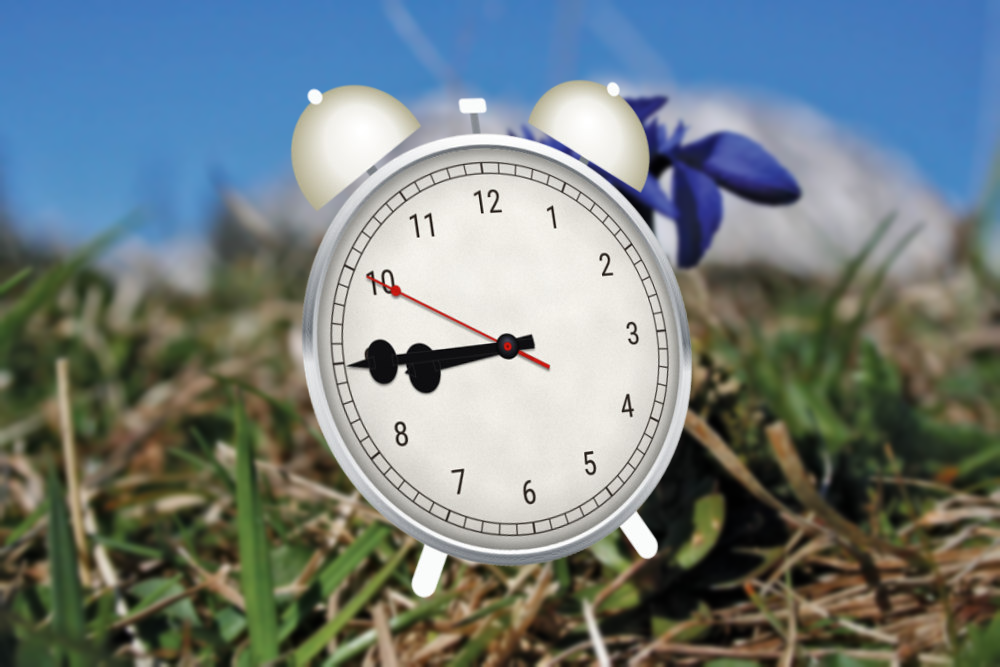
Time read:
**8:44:50**
